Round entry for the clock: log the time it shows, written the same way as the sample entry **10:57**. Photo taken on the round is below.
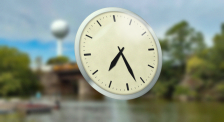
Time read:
**7:27**
